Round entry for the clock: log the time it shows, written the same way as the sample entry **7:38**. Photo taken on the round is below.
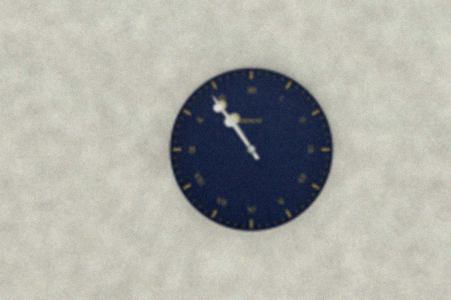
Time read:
**10:54**
